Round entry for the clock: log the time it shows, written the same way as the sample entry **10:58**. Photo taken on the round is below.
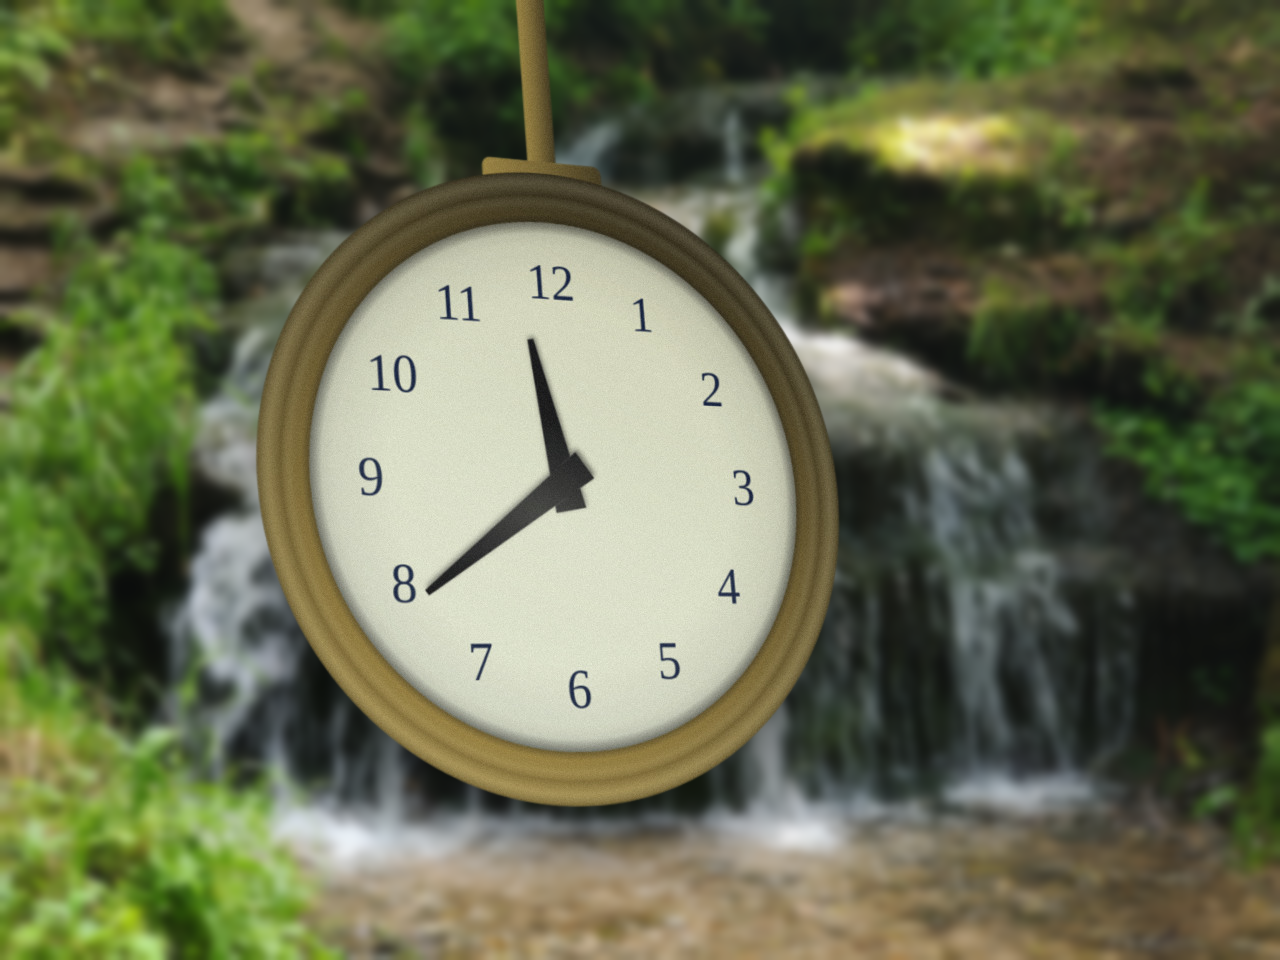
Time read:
**11:39**
